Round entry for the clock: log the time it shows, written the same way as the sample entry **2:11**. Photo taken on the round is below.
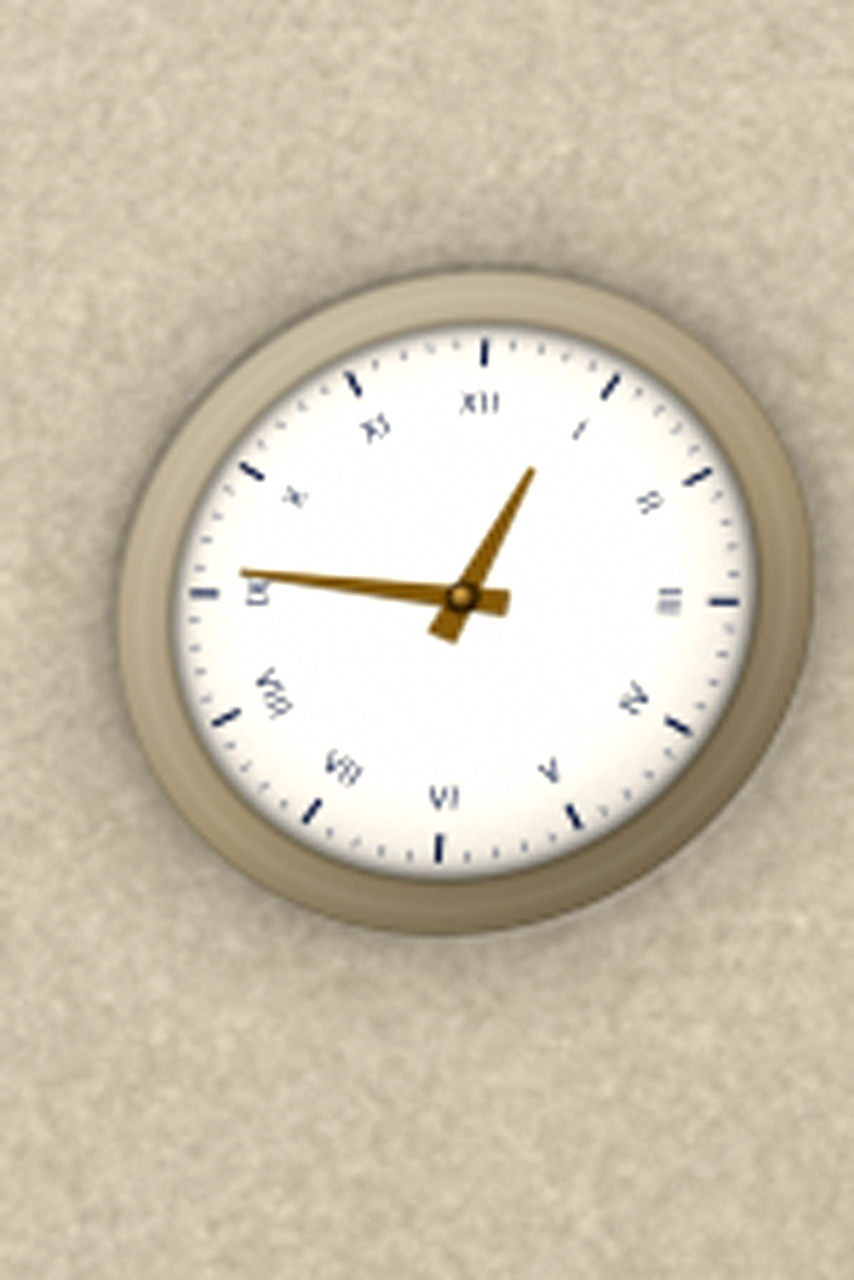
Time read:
**12:46**
